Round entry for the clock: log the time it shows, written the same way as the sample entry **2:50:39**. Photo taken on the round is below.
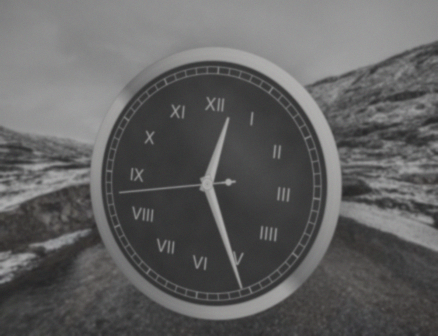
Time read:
**12:25:43**
